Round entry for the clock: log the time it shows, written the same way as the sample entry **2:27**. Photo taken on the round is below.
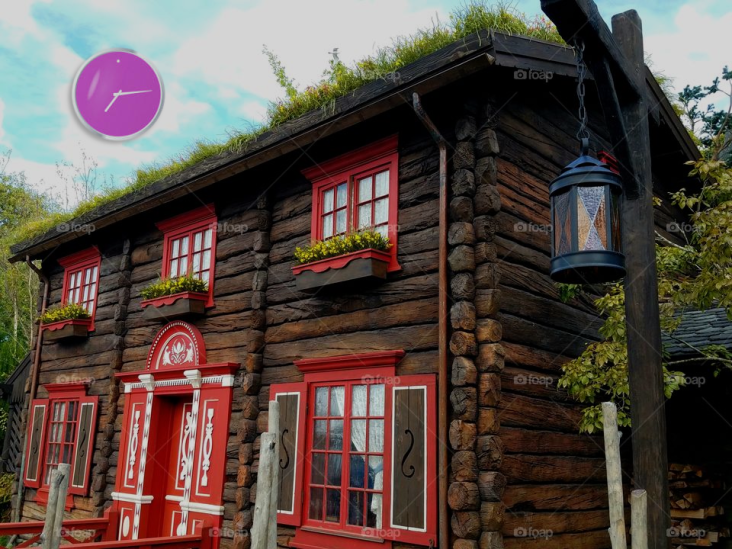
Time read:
**7:14**
